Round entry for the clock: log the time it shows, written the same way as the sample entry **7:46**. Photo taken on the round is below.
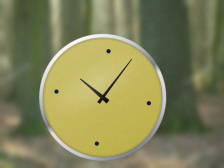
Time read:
**10:05**
